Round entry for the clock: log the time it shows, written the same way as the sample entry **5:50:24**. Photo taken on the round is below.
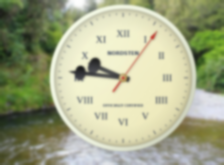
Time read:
**9:46:06**
